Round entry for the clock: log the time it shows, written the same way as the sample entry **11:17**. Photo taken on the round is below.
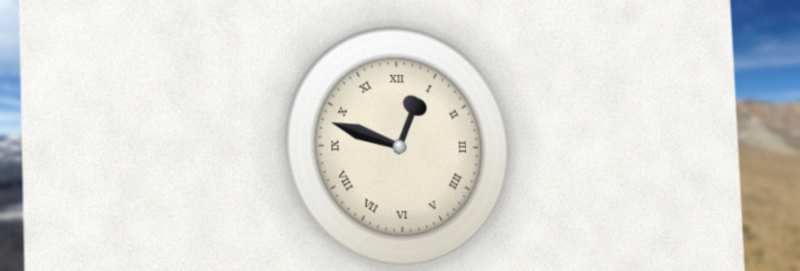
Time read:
**12:48**
